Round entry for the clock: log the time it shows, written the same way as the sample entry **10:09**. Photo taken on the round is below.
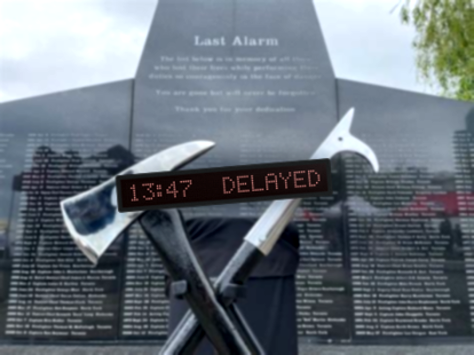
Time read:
**13:47**
